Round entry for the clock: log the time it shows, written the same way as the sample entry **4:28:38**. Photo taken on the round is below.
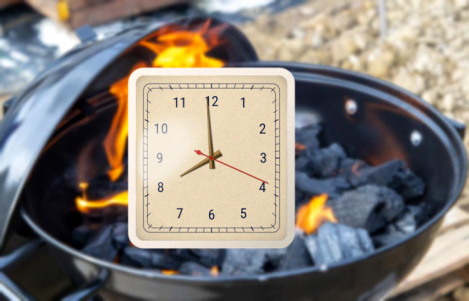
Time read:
**7:59:19**
